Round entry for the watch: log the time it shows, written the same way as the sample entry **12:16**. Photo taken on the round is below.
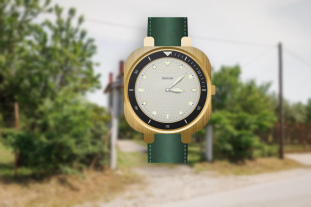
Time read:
**3:08**
